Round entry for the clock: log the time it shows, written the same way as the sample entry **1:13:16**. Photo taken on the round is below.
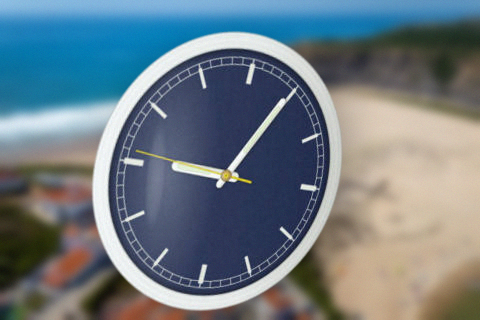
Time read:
**9:04:46**
